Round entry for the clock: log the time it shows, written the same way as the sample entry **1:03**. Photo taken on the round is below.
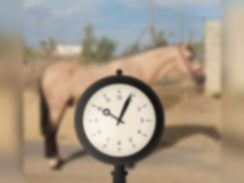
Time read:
**10:04**
